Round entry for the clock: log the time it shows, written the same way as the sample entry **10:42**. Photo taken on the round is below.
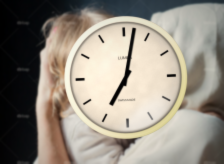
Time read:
**7:02**
